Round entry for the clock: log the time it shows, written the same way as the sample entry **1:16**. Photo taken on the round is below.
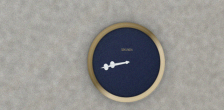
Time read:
**8:43**
